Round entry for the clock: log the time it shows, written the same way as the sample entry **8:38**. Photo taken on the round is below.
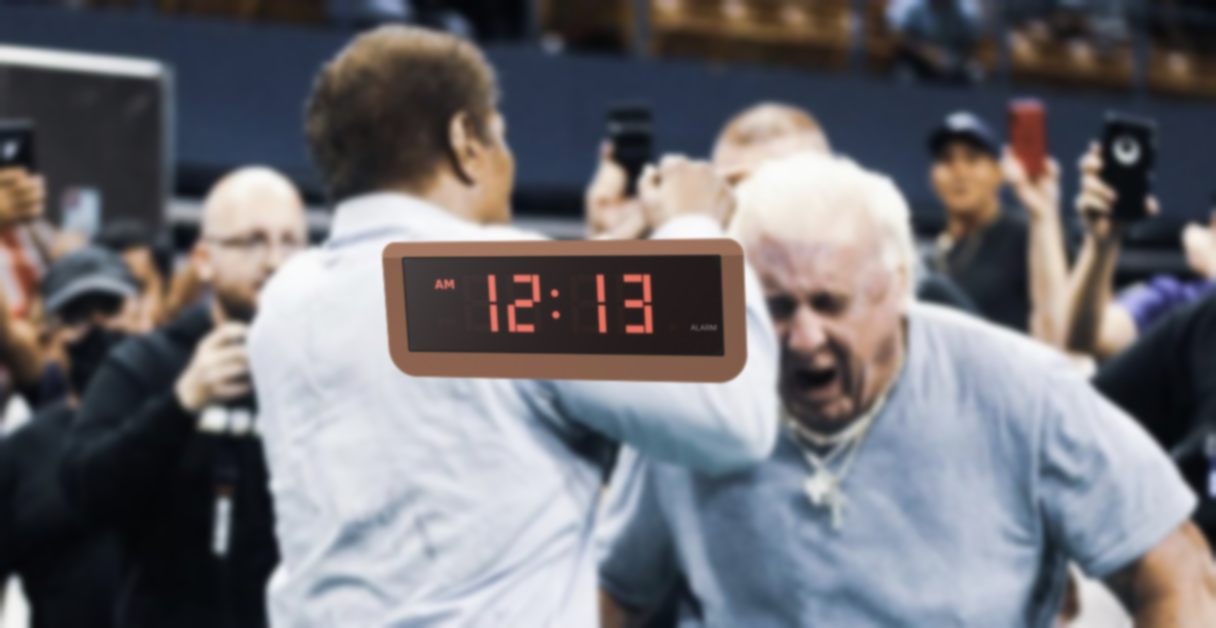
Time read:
**12:13**
